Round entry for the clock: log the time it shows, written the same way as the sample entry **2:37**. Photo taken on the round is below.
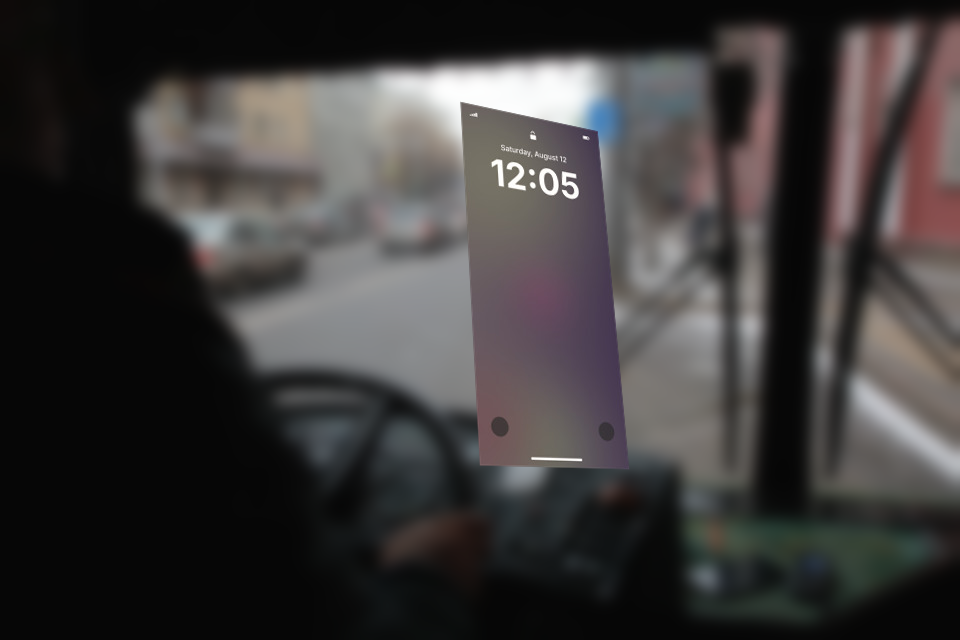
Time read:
**12:05**
